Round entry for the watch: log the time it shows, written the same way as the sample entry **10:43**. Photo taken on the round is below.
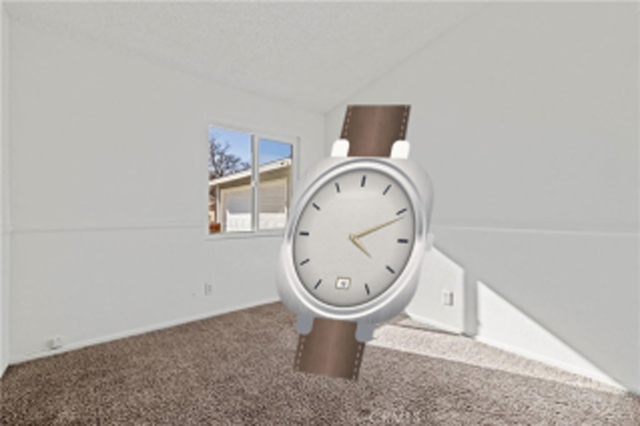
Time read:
**4:11**
